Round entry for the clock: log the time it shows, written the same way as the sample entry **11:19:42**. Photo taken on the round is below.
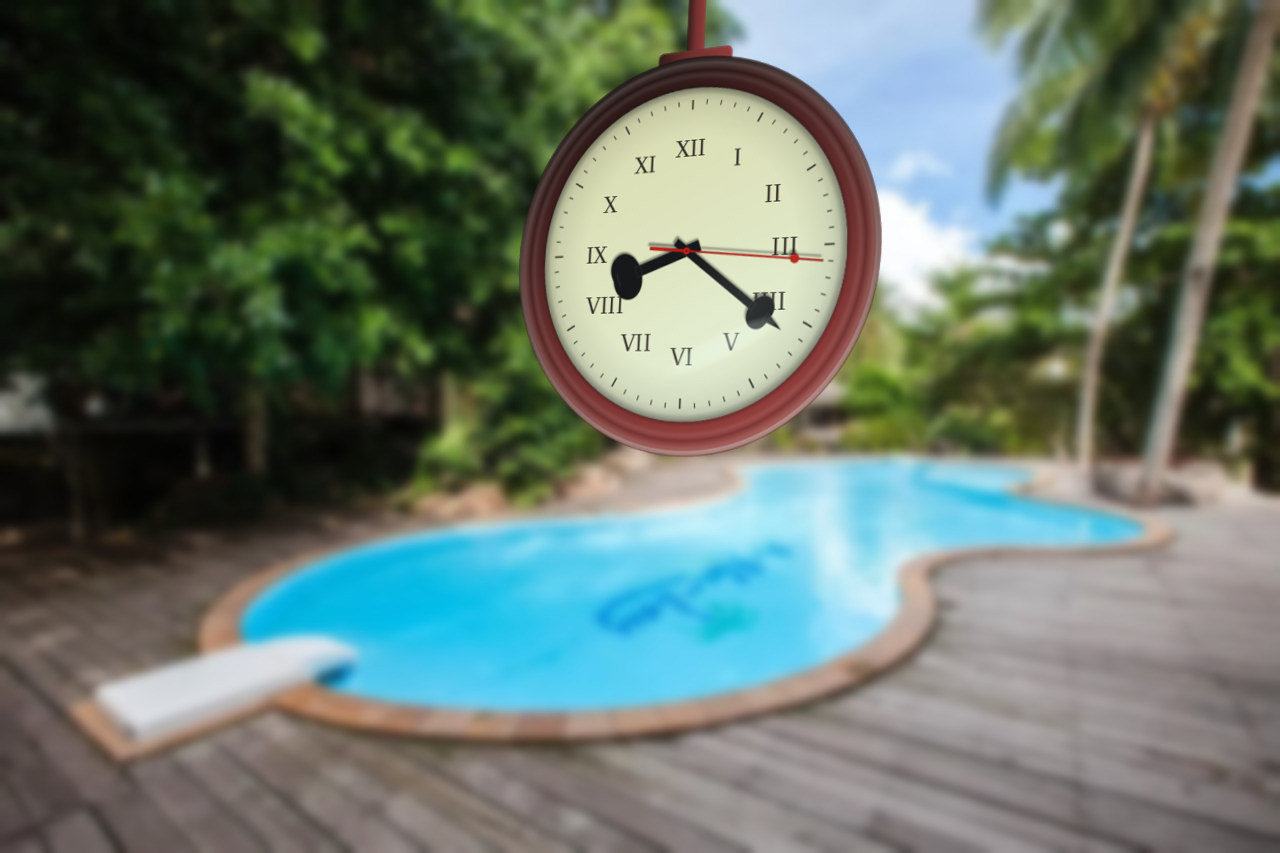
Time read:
**8:21:16**
